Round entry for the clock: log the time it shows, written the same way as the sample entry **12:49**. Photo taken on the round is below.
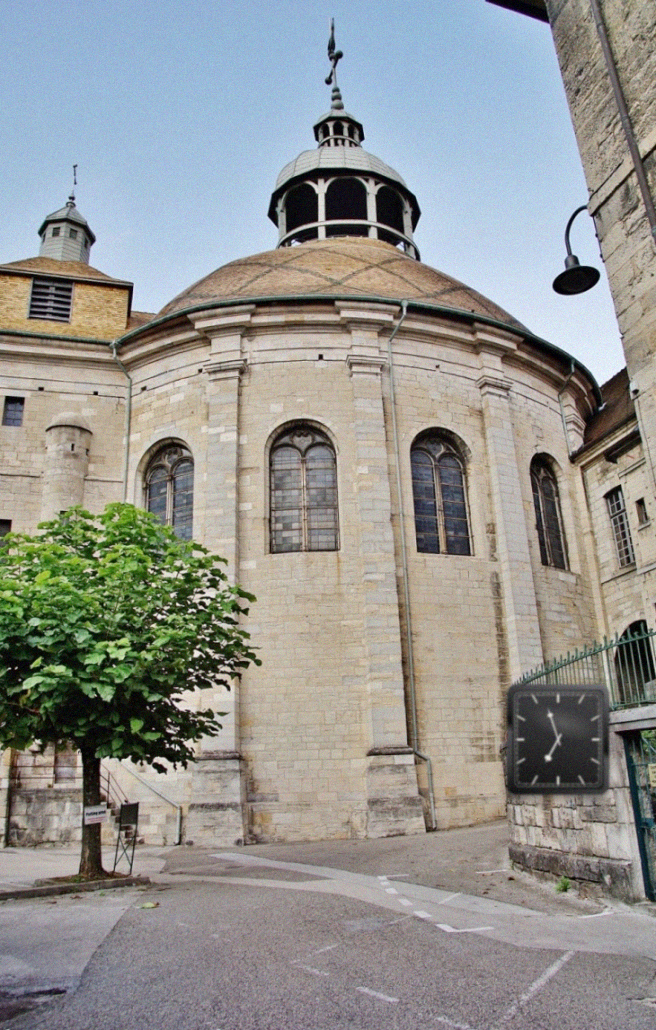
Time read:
**6:57**
